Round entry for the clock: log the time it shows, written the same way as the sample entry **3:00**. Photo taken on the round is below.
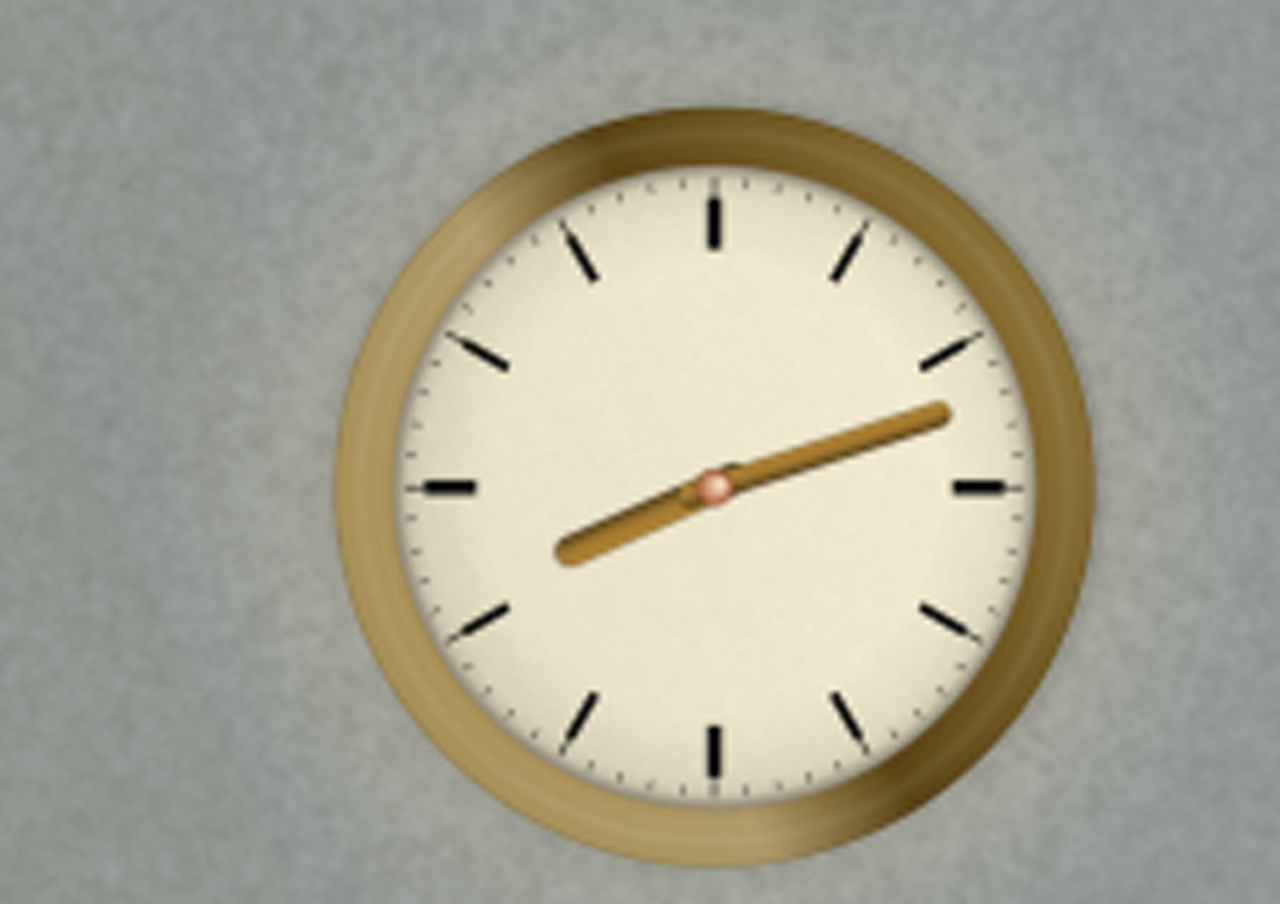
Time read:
**8:12**
